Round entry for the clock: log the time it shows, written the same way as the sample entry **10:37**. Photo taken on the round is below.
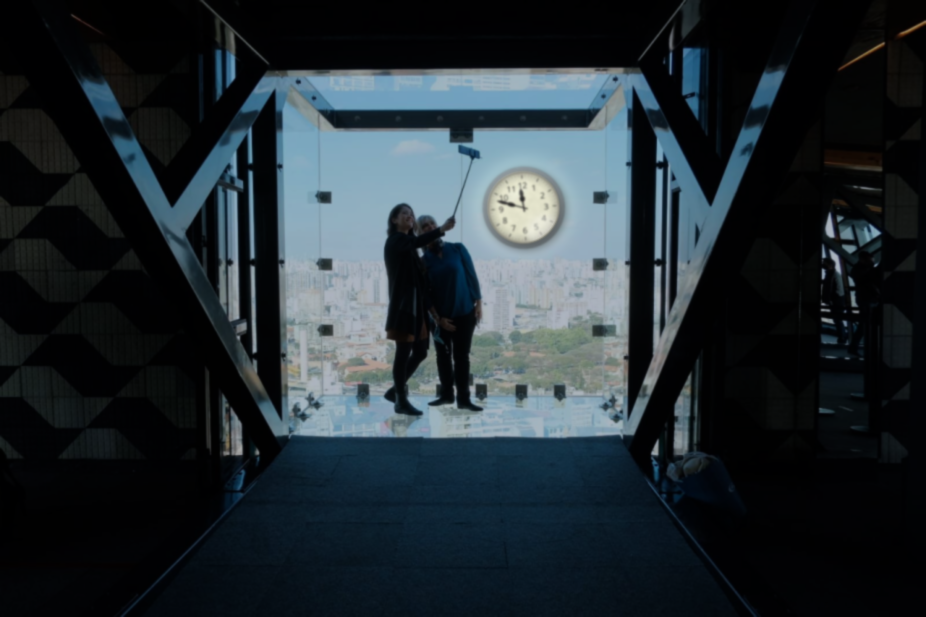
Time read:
**11:48**
